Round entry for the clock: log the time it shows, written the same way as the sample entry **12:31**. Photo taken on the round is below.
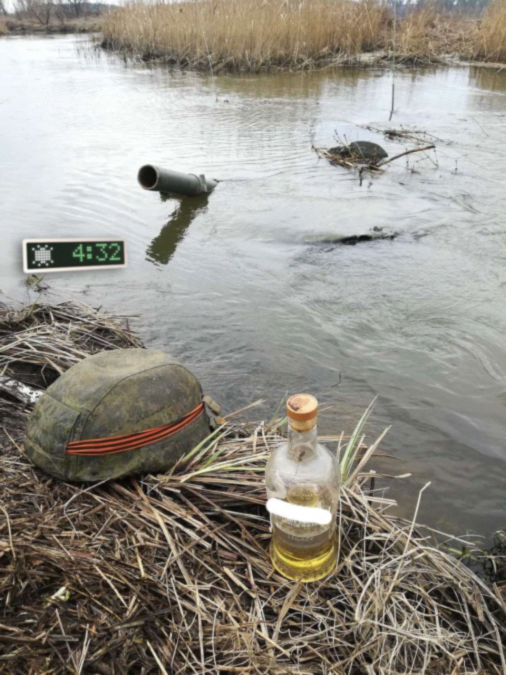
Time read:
**4:32**
